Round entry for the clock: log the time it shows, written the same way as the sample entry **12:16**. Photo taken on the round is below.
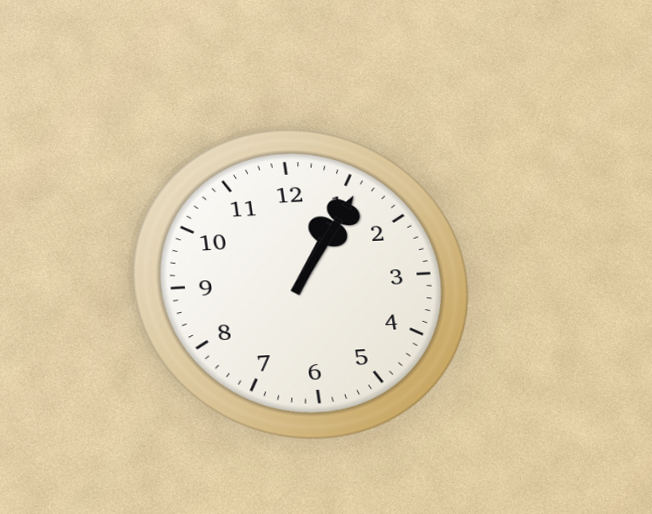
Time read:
**1:06**
